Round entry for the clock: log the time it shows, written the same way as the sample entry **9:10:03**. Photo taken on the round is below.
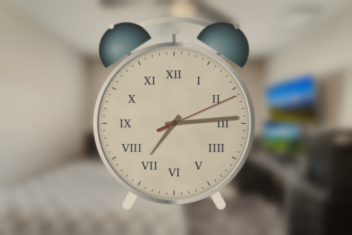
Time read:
**7:14:11**
